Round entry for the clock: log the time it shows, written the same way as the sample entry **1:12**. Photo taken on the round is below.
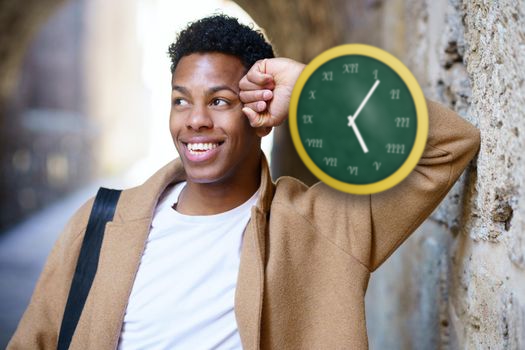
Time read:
**5:06**
